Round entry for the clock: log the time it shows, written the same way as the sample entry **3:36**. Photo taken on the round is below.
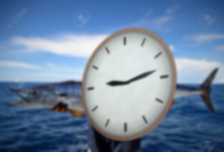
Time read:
**9:13**
